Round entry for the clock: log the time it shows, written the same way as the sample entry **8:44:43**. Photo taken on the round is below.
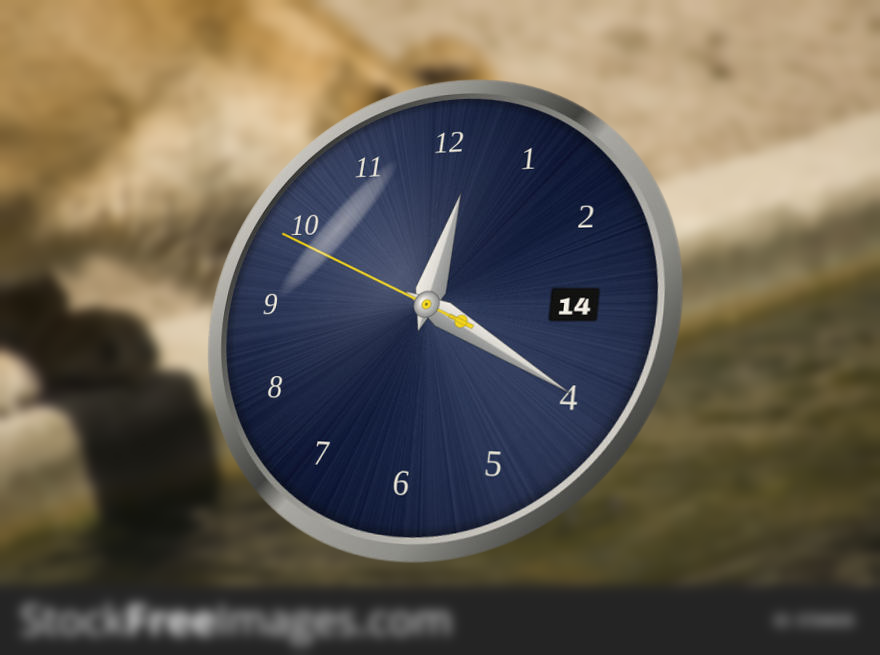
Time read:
**12:19:49**
